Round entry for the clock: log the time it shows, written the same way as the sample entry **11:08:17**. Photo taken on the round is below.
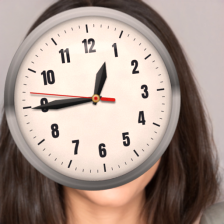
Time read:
**12:44:47**
